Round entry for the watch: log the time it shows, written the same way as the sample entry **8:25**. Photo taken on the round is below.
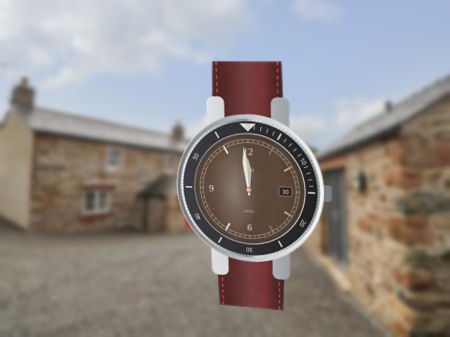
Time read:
**11:59**
